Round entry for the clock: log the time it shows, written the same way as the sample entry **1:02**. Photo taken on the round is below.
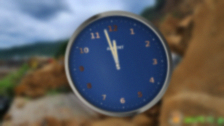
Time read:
**11:58**
